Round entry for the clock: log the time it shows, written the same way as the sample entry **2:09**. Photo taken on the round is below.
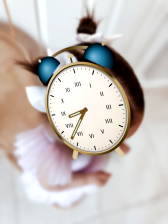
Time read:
**8:37**
